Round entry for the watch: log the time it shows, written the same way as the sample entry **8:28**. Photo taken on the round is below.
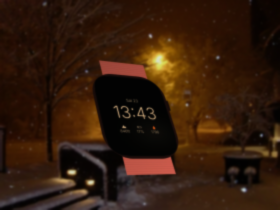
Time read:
**13:43**
